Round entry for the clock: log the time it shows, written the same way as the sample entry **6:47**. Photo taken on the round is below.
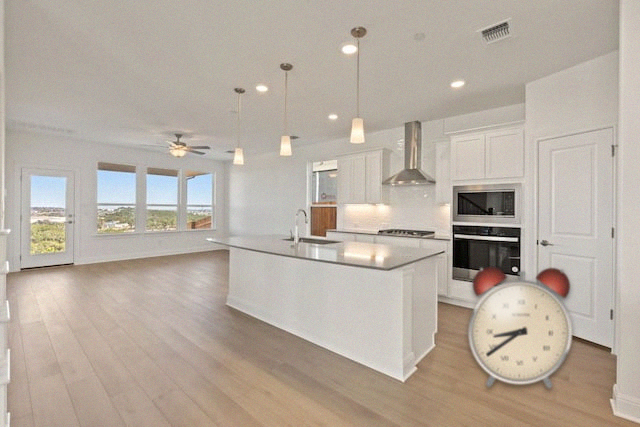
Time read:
**8:39**
